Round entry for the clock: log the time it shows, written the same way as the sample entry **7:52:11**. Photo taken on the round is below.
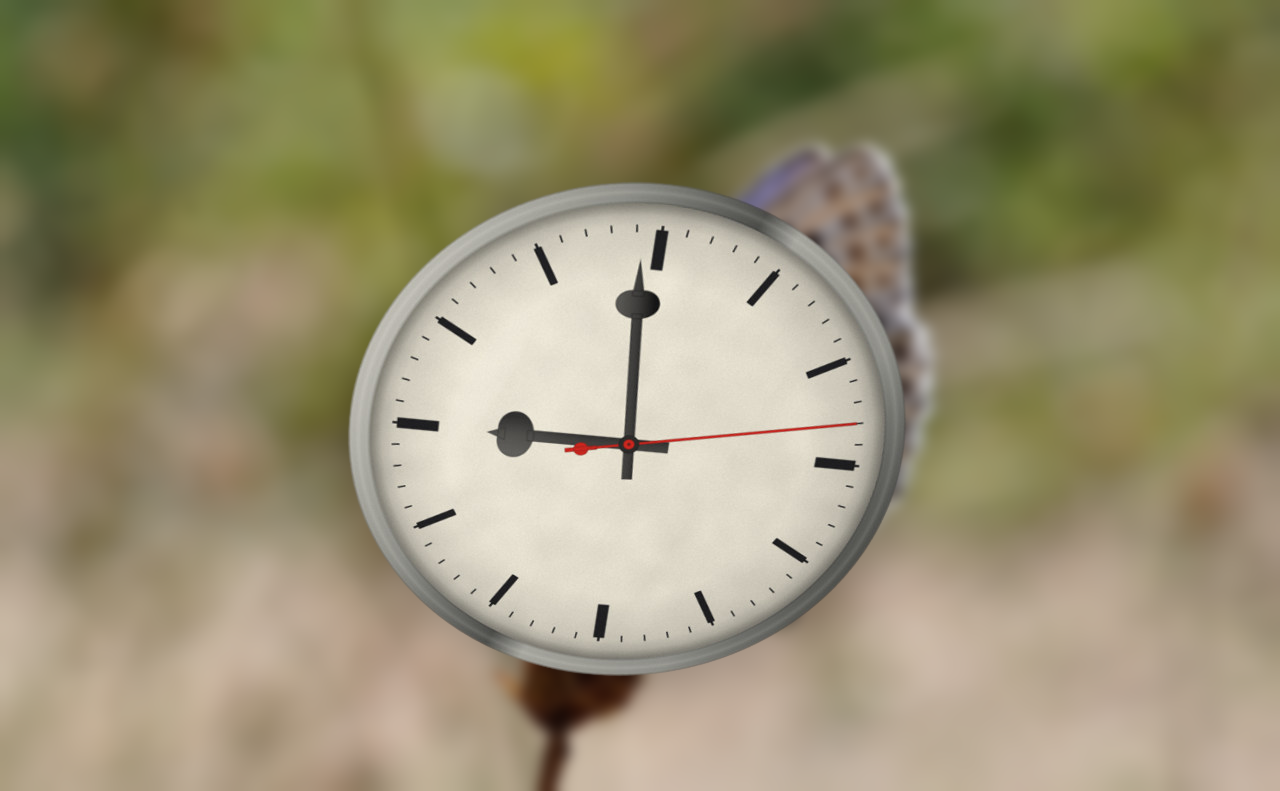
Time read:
**8:59:13**
